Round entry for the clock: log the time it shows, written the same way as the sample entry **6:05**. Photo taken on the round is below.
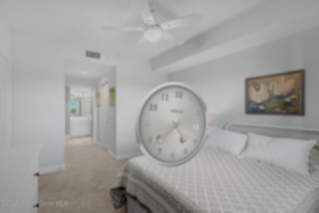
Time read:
**4:38**
